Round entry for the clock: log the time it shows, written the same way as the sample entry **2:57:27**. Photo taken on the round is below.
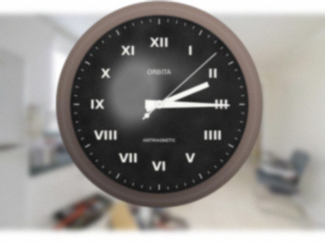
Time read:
**2:15:08**
